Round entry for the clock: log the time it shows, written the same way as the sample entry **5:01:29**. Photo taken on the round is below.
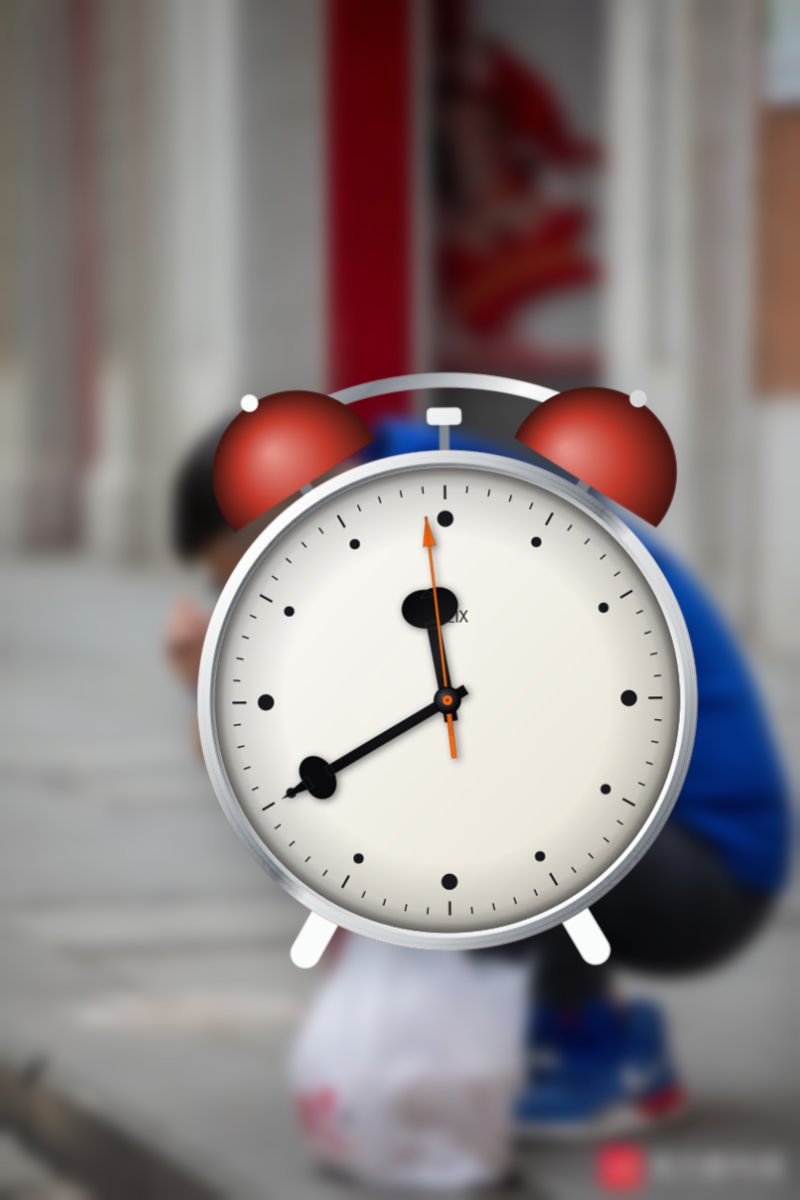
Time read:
**11:39:59**
